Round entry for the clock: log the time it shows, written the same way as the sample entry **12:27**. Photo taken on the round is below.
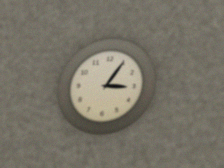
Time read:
**3:05**
